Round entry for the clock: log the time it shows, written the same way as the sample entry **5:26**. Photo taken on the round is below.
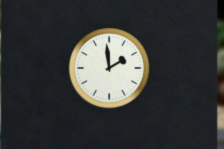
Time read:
**1:59**
